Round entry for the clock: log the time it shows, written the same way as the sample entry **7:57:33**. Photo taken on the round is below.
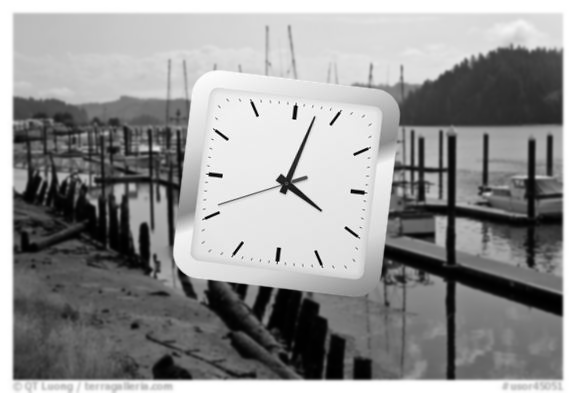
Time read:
**4:02:41**
